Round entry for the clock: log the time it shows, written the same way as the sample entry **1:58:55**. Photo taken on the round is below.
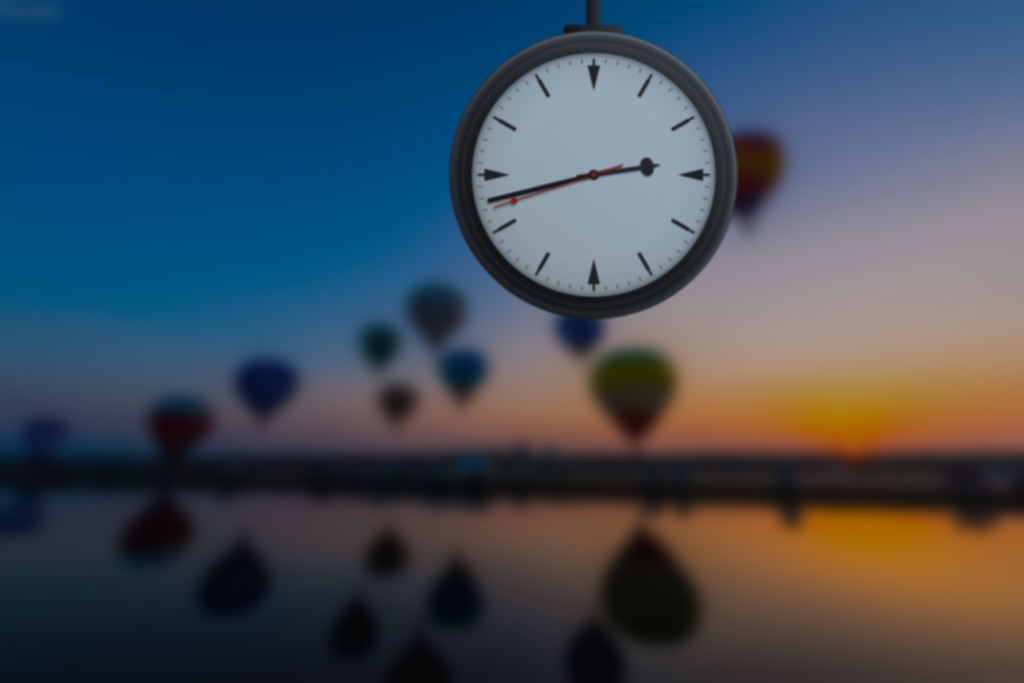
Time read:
**2:42:42**
